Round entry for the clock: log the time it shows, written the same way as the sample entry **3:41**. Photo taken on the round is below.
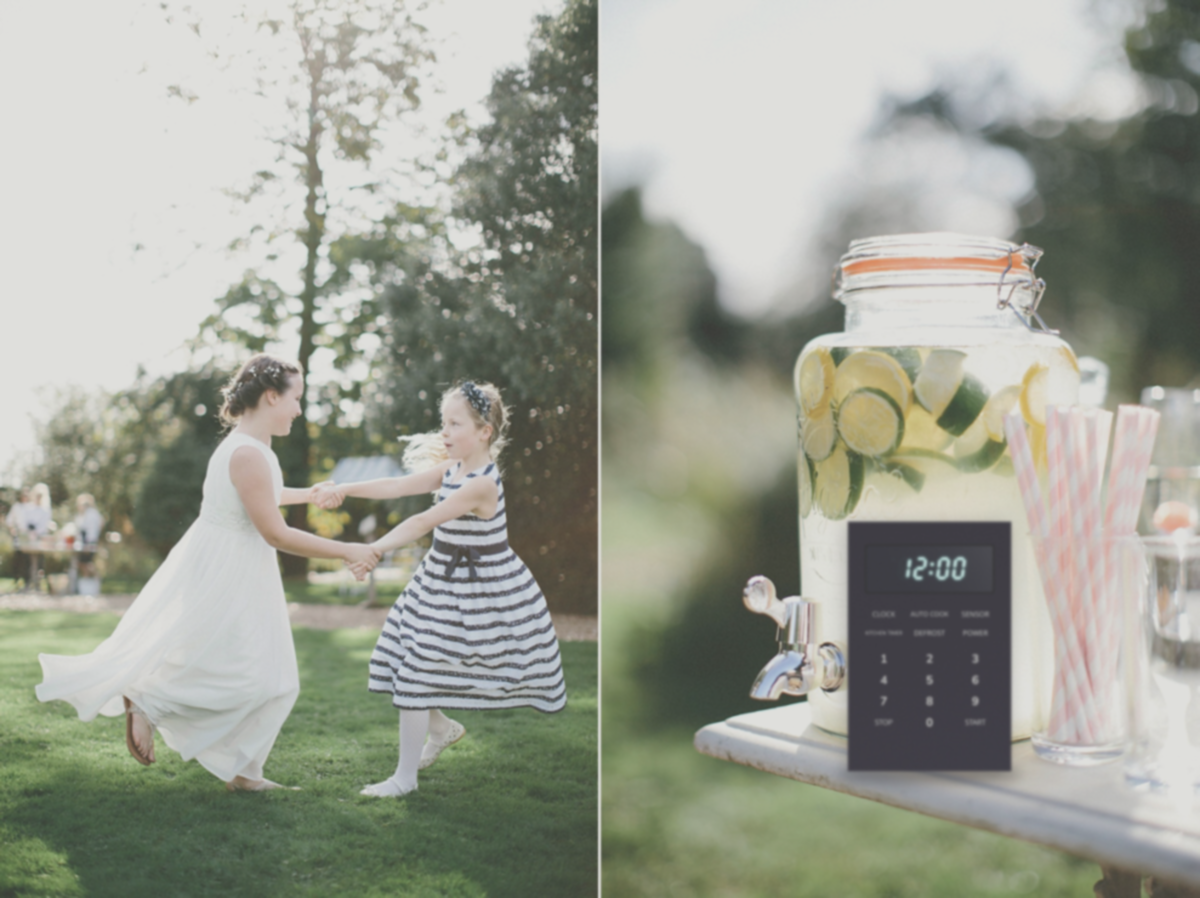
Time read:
**12:00**
